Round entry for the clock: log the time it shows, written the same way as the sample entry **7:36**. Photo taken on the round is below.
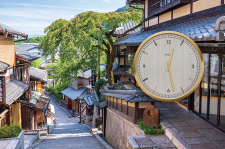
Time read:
**12:28**
